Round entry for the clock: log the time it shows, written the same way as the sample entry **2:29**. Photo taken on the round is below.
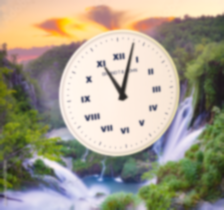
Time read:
**11:03**
